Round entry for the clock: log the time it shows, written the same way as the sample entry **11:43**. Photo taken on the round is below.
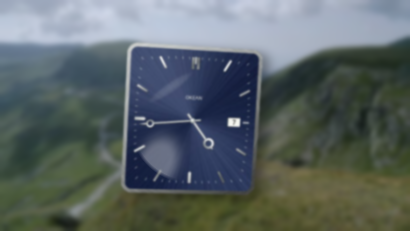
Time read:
**4:44**
